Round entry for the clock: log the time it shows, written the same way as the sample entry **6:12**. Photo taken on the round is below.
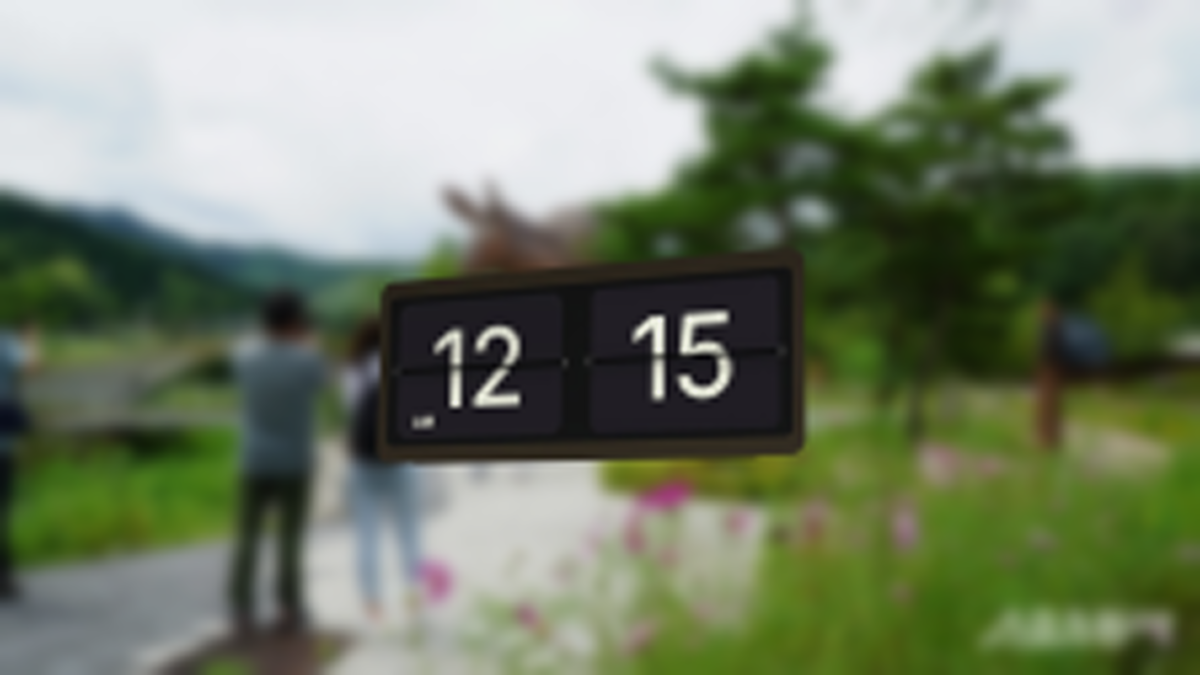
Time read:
**12:15**
